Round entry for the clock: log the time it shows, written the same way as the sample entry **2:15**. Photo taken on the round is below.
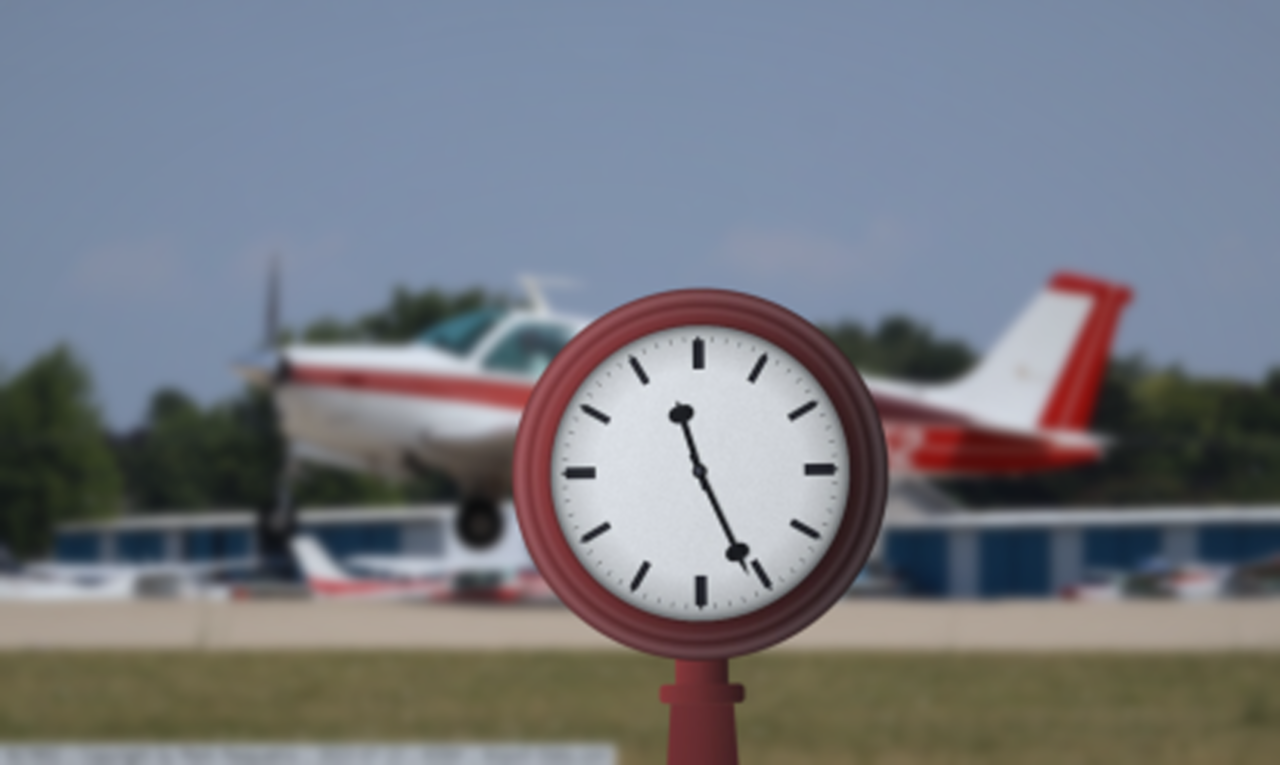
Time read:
**11:26**
